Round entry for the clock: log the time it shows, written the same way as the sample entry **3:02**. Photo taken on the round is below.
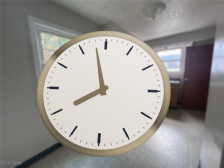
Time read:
**7:58**
